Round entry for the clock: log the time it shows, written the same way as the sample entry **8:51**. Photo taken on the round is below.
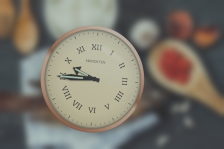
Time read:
**9:45**
